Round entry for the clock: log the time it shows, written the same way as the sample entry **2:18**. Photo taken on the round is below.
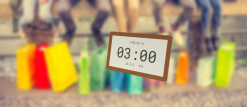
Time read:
**3:00**
